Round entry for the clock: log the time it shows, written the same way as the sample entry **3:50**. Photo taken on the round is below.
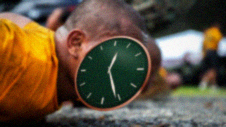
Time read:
**12:26**
